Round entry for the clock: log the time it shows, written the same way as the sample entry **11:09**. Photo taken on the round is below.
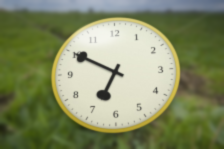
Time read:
**6:50**
